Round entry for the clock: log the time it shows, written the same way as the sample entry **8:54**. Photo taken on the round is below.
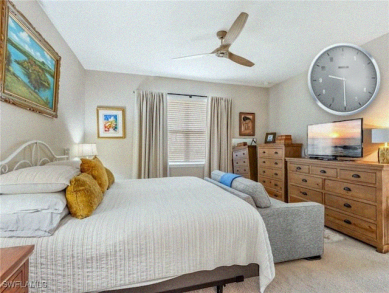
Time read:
**9:30**
